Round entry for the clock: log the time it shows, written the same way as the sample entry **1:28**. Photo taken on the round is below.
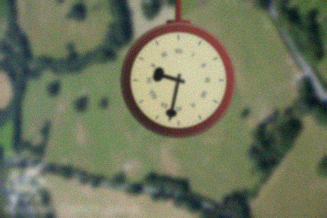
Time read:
**9:32**
